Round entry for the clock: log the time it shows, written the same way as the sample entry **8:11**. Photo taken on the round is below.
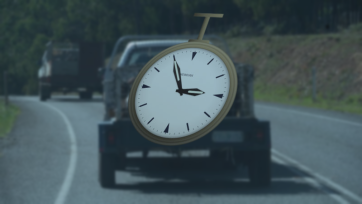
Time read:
**2:55**
